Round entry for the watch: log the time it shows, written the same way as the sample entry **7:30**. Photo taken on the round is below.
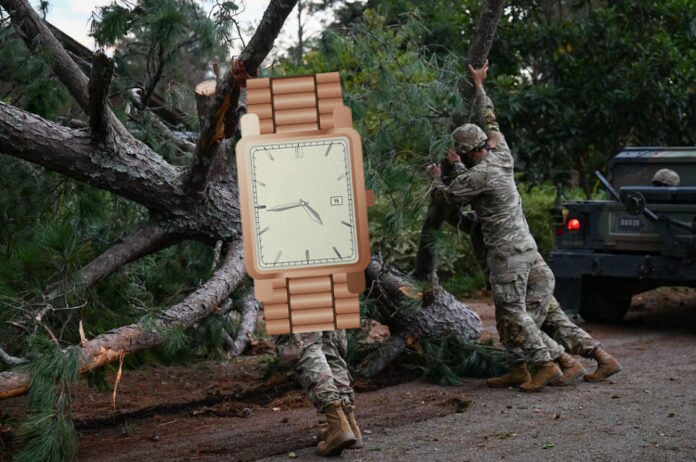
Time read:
**4:44**
